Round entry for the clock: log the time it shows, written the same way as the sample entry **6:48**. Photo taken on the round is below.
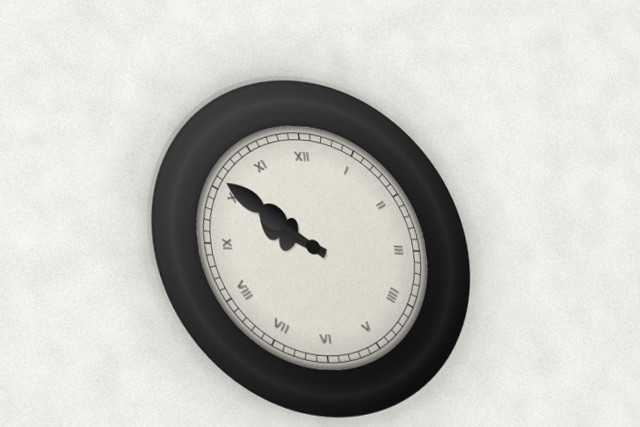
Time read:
**9:51**
